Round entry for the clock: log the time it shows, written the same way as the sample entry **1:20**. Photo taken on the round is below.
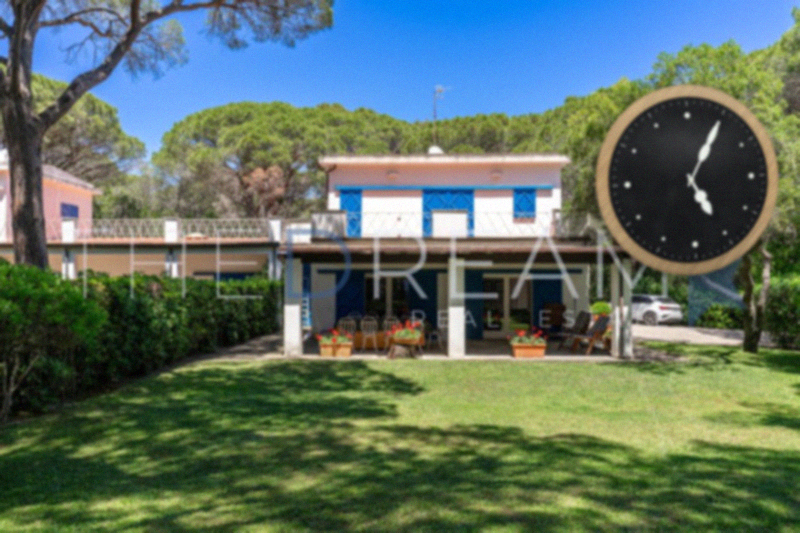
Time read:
**5:05**
